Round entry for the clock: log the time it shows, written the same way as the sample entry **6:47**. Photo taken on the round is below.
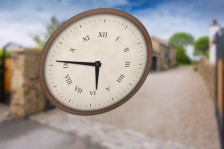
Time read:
**5:46**
